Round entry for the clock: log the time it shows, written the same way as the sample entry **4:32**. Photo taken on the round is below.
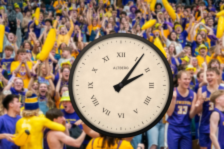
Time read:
**2:06**
